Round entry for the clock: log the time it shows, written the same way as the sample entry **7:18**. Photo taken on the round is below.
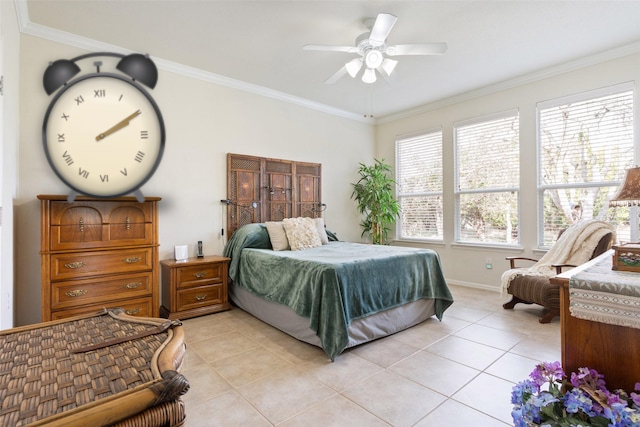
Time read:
**2:10**
